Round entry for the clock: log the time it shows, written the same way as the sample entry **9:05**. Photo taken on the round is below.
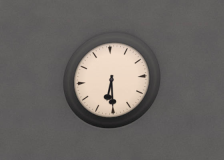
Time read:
**6:30**
